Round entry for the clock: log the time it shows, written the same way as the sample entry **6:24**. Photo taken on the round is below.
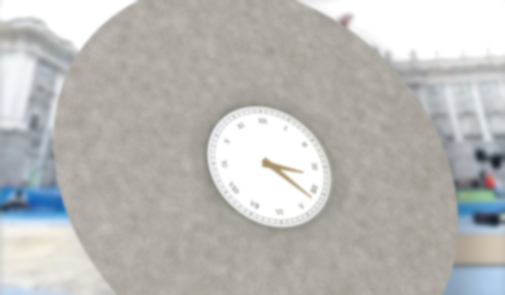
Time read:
**3:22**
